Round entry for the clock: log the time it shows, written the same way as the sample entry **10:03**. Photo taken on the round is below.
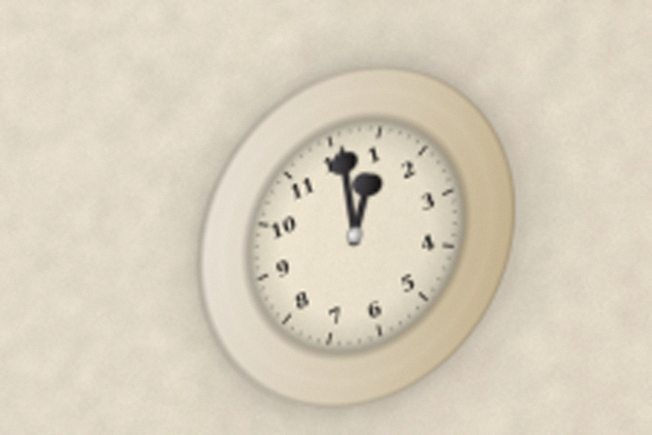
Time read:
**1:01**
